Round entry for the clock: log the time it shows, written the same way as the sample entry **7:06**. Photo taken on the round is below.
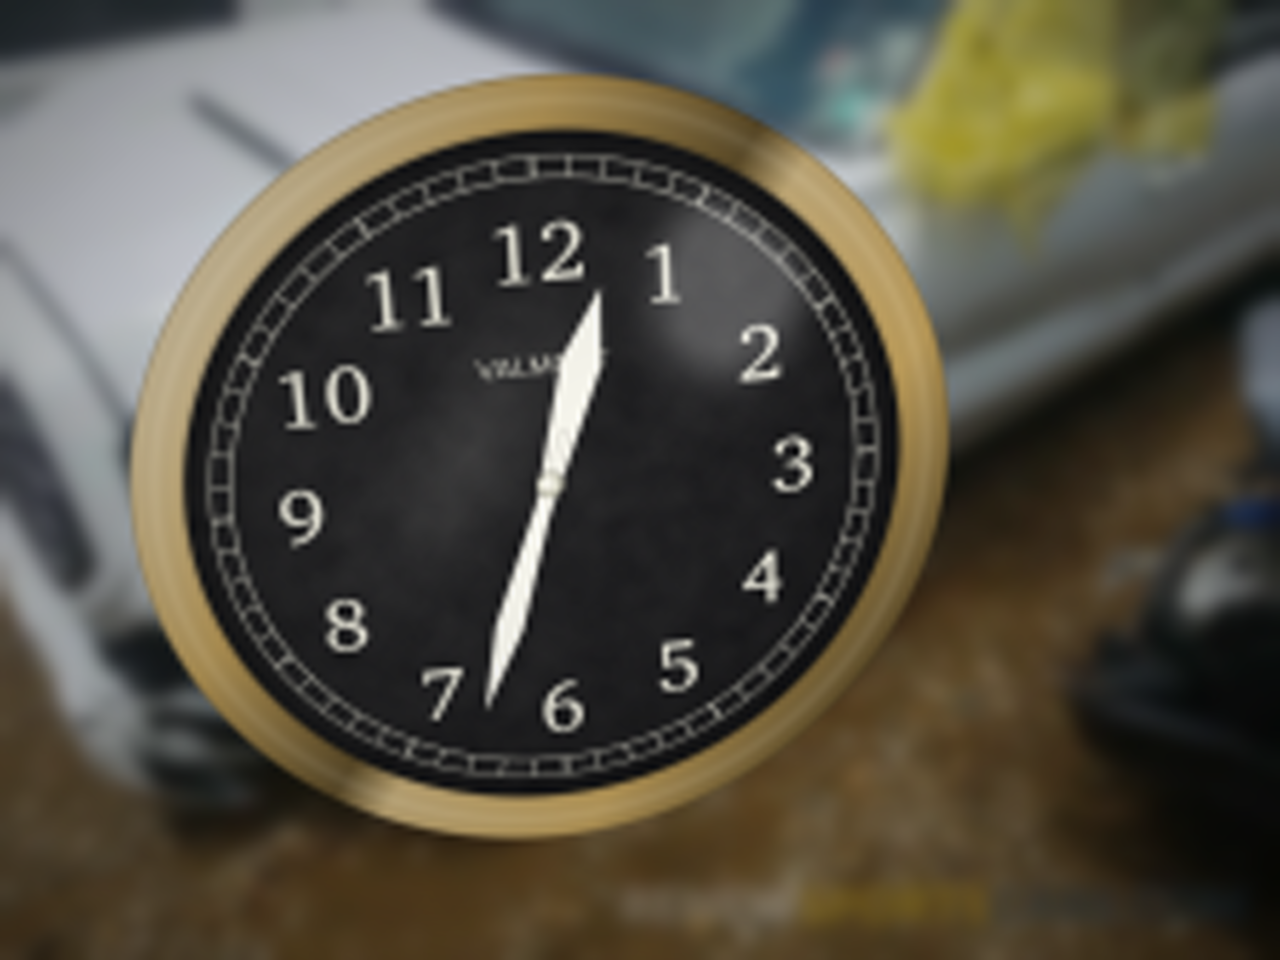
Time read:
**12:33**
